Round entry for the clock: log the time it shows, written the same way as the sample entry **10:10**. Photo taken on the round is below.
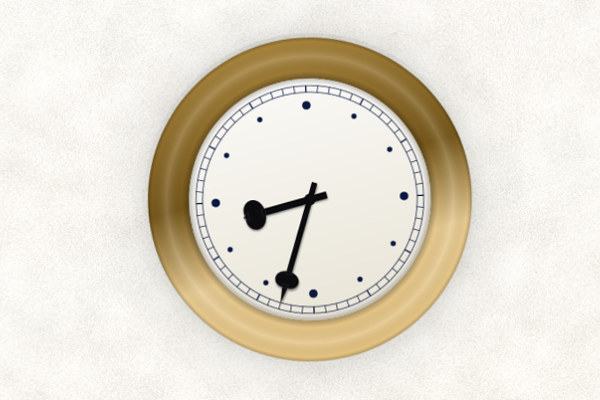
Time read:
**8:33**
